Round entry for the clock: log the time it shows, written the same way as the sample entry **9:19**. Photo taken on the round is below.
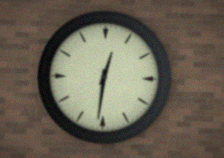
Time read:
**12:31**
